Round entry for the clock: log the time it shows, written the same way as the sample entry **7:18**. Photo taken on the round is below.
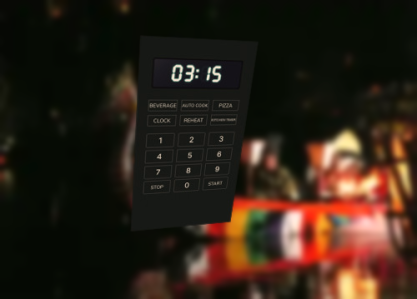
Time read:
**3:15**
